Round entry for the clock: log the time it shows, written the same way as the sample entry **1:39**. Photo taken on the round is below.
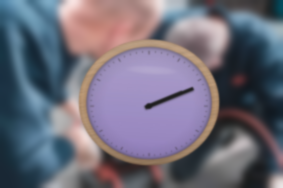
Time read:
**2:11**
